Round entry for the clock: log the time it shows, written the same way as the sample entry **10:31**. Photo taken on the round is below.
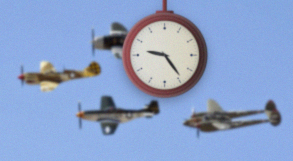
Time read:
**9:24**
